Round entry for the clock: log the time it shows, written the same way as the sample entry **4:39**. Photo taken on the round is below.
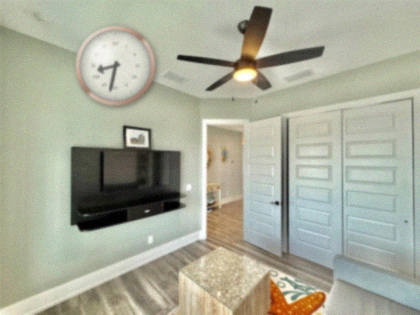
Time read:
**8:32**
